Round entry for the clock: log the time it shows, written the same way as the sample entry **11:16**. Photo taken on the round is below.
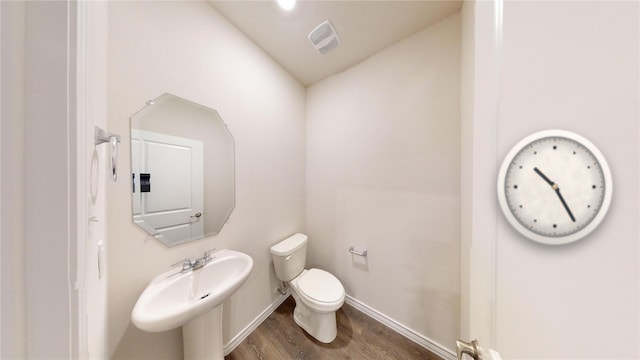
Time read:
**10:25**
